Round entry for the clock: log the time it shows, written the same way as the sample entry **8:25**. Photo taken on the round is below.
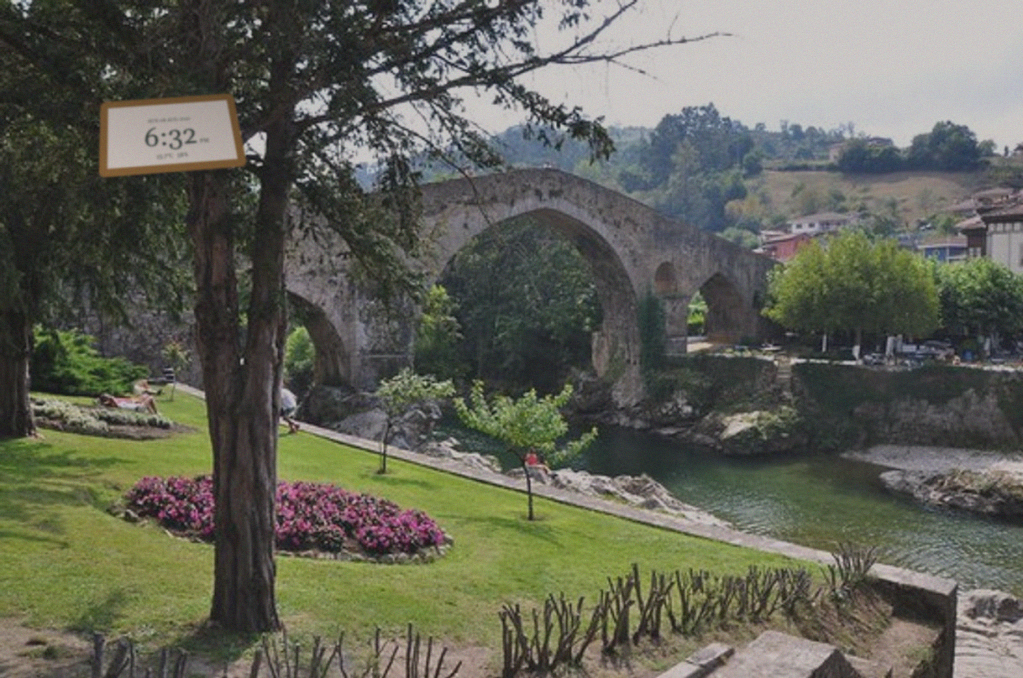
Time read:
**6:32**
